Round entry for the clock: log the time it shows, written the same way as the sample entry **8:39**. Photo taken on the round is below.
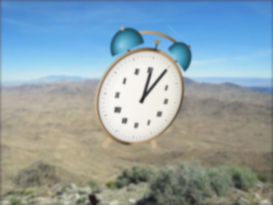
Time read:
**12:05**
